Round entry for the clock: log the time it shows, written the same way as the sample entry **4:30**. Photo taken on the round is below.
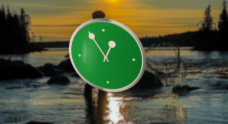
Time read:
**12:55**
